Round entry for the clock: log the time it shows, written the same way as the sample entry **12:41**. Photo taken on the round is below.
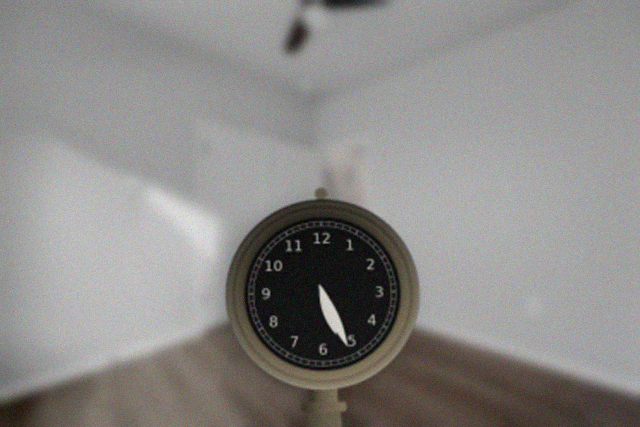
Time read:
**5:26**
